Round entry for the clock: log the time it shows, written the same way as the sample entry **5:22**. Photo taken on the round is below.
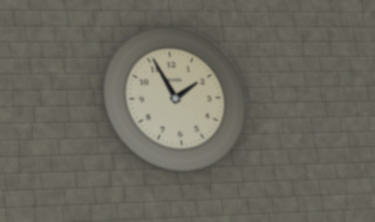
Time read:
**1:56**
